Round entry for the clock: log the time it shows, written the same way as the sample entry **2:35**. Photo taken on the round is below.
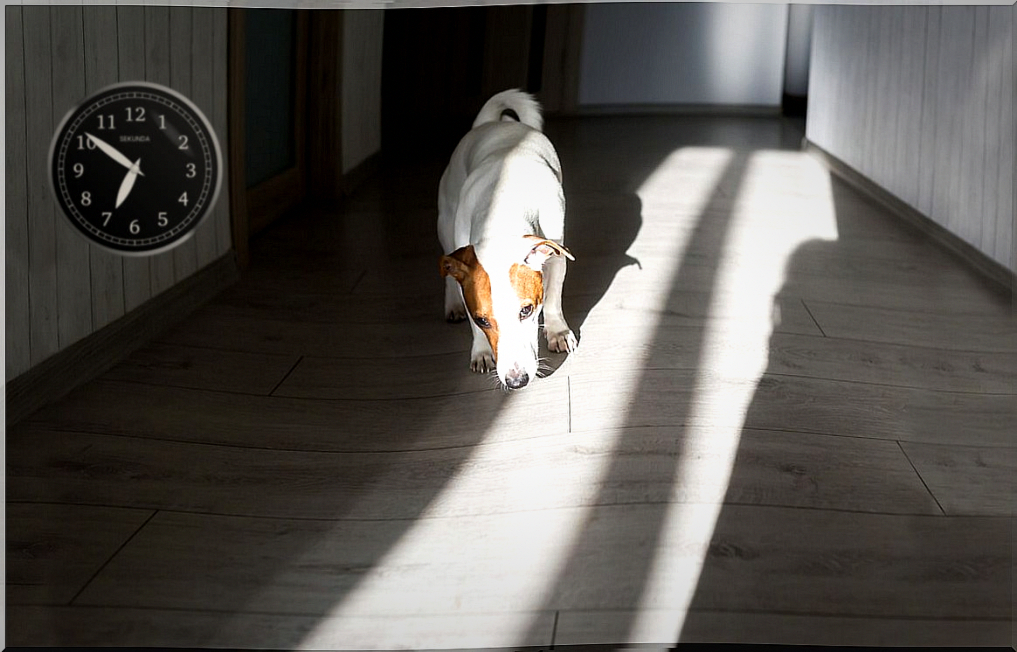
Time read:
**6:51**
